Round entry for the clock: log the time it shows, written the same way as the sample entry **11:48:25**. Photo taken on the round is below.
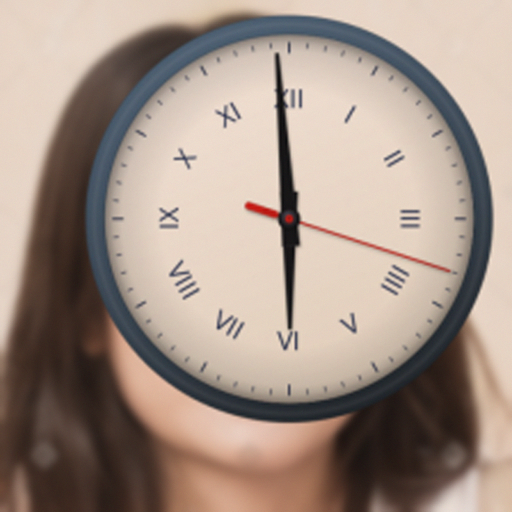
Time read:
**5:59:18**
